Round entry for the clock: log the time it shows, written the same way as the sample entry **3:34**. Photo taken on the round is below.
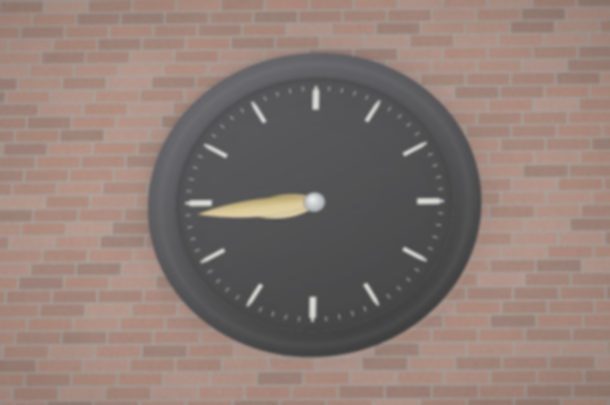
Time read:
**8:44**
